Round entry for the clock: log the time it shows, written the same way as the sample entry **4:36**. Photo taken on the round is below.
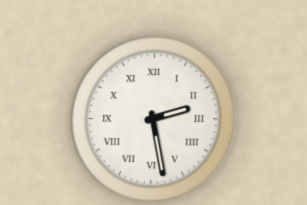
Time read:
**2:28**
